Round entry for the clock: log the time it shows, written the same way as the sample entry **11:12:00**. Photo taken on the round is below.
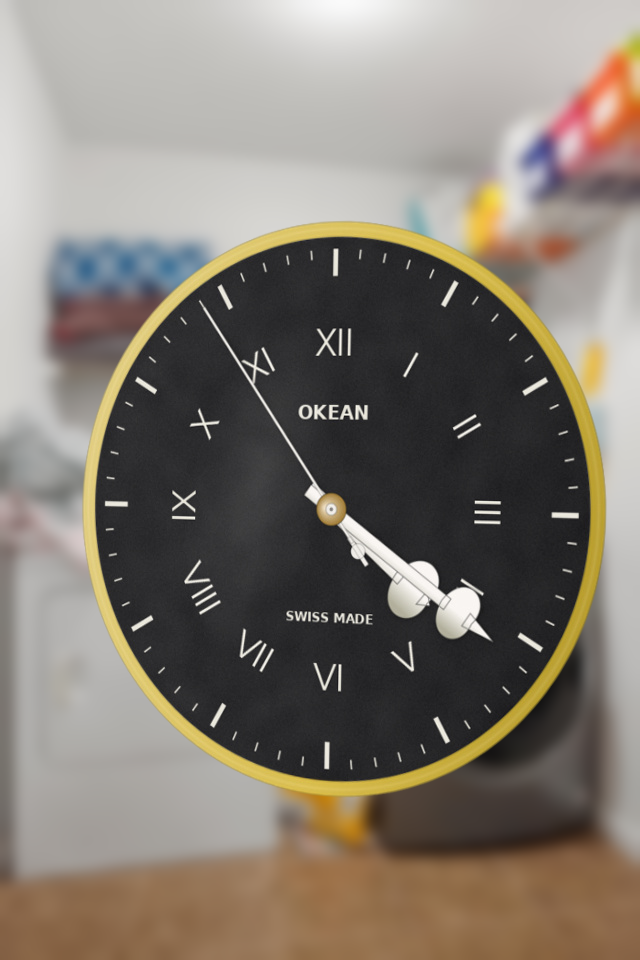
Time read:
**4:20:54**
